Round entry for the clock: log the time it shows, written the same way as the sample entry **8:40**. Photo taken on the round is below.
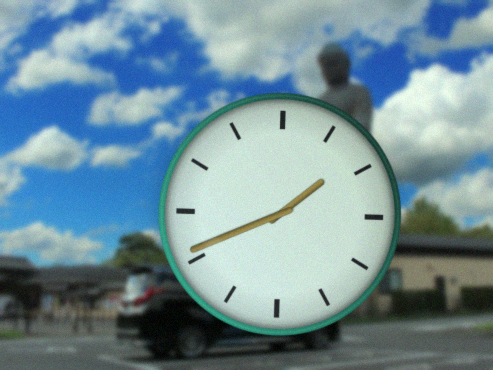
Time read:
**1:41**
